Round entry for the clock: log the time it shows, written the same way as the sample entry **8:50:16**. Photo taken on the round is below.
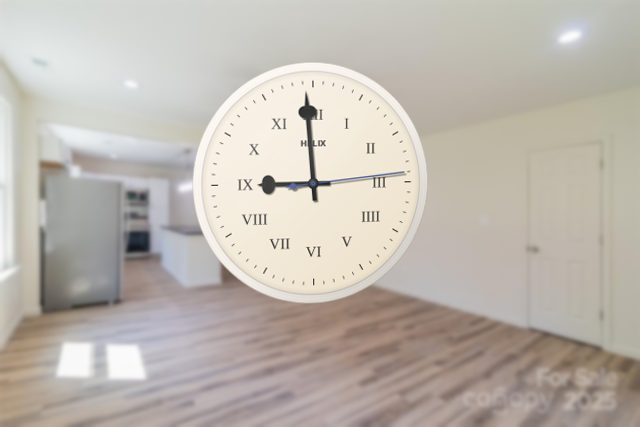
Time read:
**8:59:14**
